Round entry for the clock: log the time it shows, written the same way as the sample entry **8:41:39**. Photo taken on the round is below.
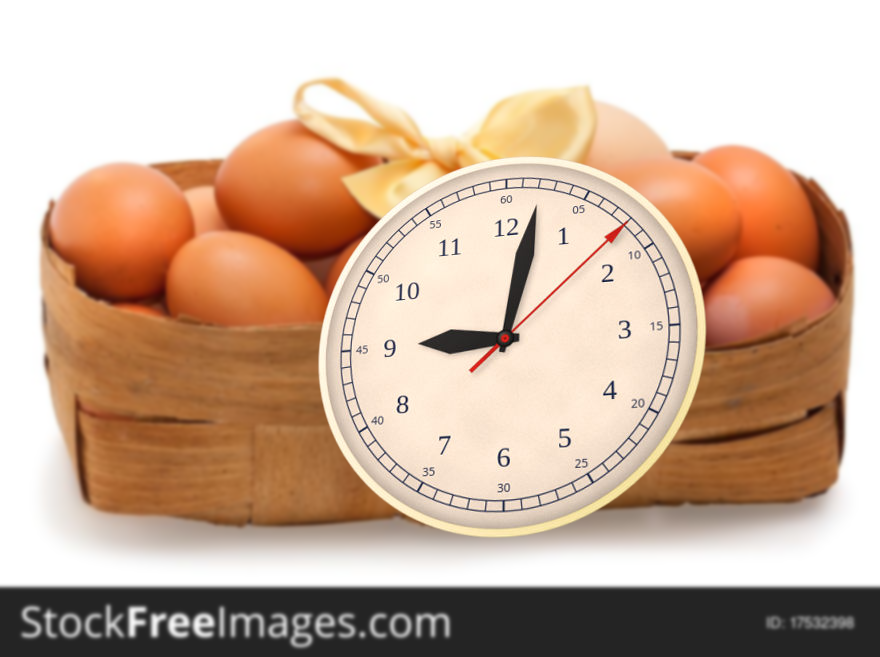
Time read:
**9:02:08**
